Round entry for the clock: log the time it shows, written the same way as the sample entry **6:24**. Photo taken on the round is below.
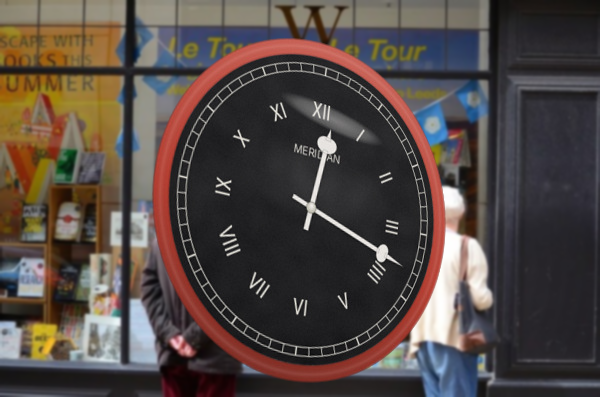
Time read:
**12:18**
